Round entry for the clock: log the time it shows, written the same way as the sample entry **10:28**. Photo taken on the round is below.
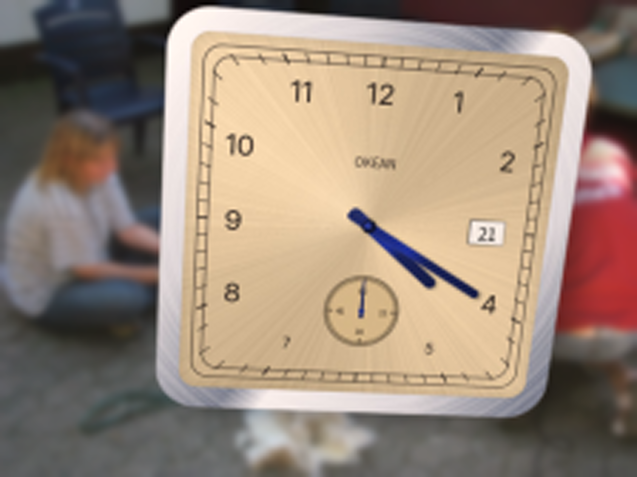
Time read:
**4:20**
